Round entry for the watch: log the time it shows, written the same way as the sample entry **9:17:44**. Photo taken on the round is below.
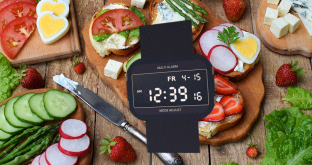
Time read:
**12:39:16**
